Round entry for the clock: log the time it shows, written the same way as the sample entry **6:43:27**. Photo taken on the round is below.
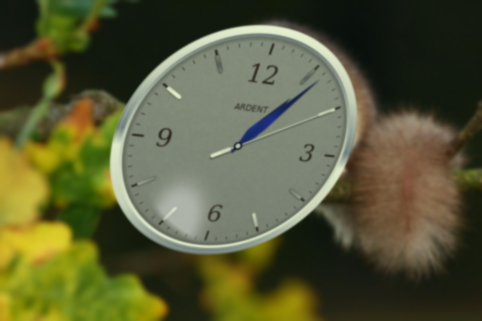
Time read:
**1:06:10**
